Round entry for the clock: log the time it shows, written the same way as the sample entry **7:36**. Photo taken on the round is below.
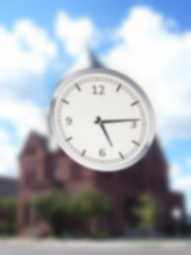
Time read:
**5:14**
